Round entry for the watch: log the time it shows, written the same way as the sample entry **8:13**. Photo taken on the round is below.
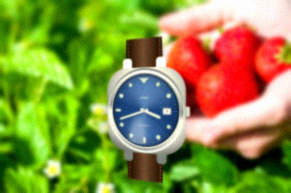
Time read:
**3:42**
